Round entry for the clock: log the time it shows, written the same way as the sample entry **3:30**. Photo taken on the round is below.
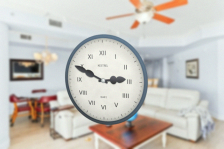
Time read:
**2:49**
